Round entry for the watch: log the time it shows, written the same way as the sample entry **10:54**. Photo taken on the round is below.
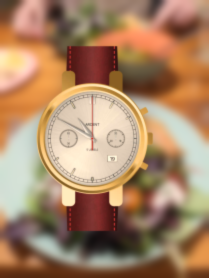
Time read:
**10:50**
